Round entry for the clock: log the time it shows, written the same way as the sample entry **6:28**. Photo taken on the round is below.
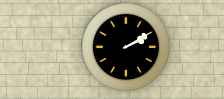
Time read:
**2:10**
